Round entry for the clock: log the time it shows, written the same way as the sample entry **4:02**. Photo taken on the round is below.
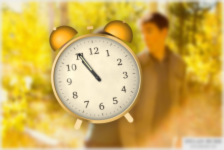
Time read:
**10:55**
